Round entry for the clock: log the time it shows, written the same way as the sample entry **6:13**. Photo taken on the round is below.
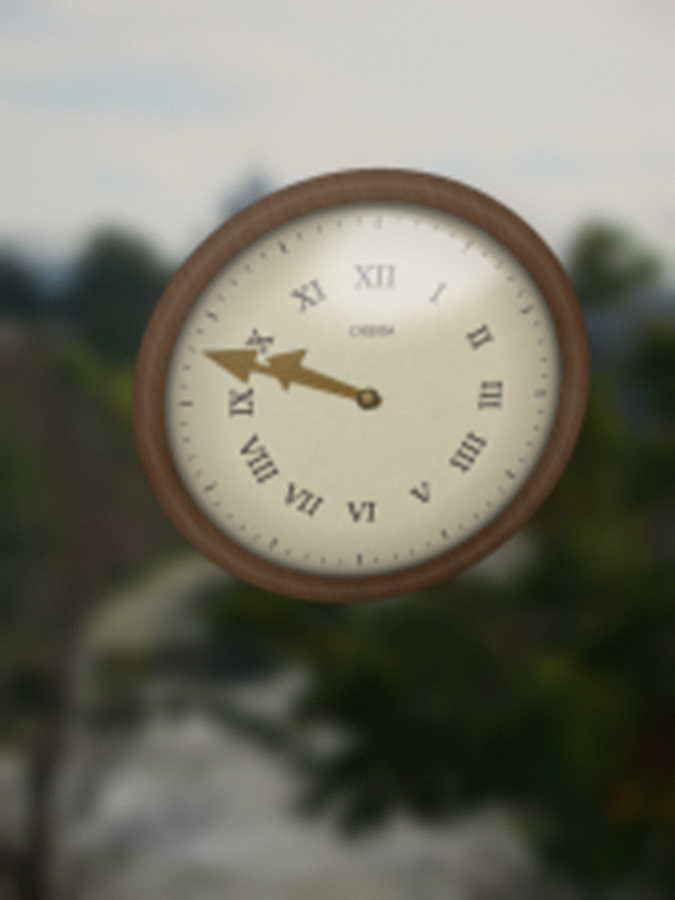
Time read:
**9:48**
